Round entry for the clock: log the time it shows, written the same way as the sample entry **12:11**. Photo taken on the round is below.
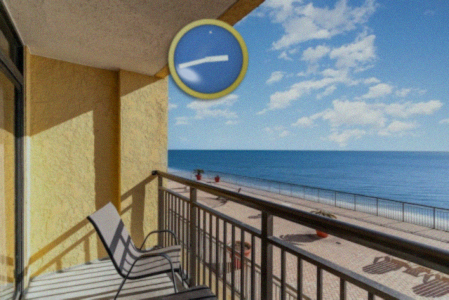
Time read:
**2:42**
